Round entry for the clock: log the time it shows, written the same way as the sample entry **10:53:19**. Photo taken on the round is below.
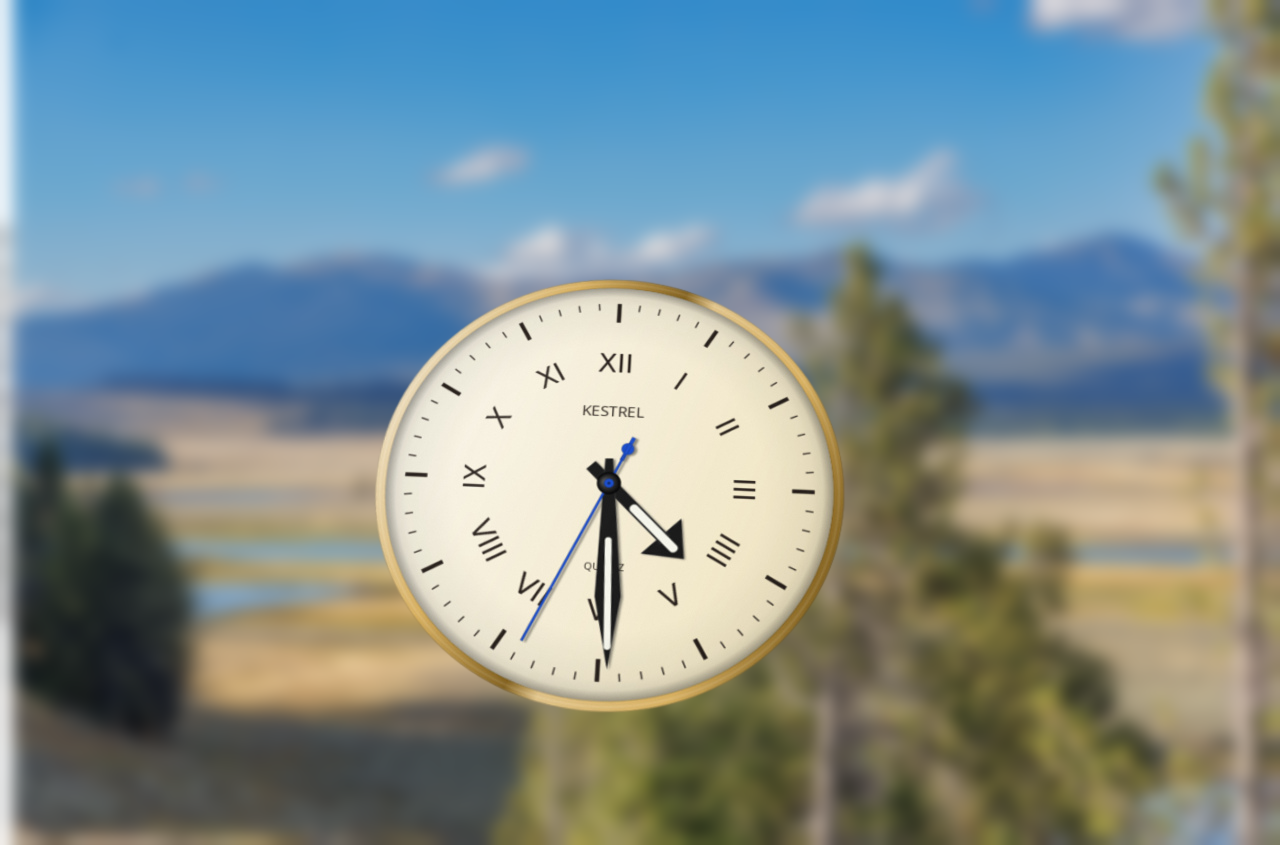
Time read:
**4:29:34**
